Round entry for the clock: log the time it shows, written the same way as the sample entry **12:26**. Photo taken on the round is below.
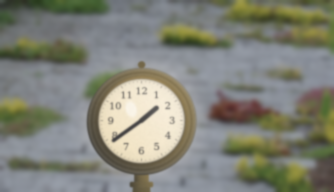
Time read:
**1:39**
